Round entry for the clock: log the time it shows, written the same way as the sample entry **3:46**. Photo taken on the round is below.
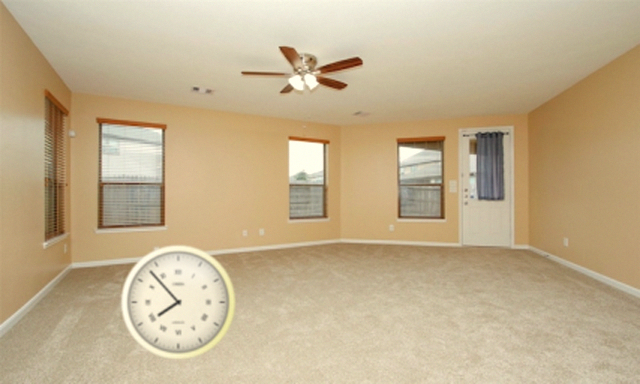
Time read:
**7:53**
